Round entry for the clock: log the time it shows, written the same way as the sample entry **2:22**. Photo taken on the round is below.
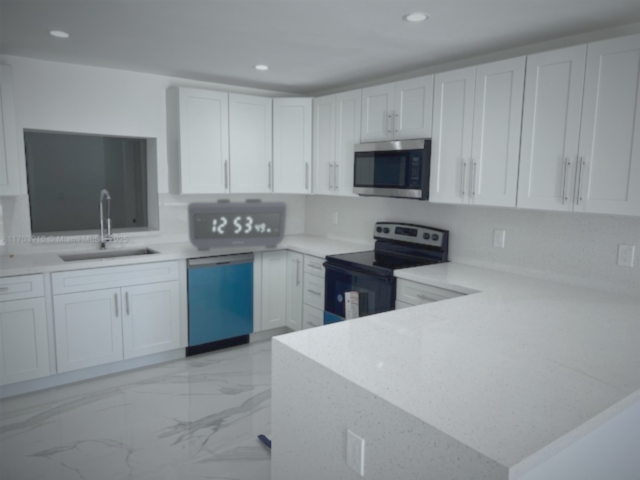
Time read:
**12:53**
